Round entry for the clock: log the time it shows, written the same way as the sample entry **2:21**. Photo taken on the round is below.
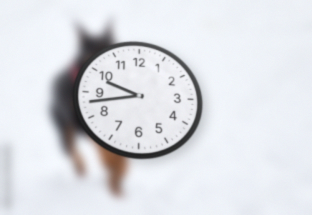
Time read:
**9:43**
